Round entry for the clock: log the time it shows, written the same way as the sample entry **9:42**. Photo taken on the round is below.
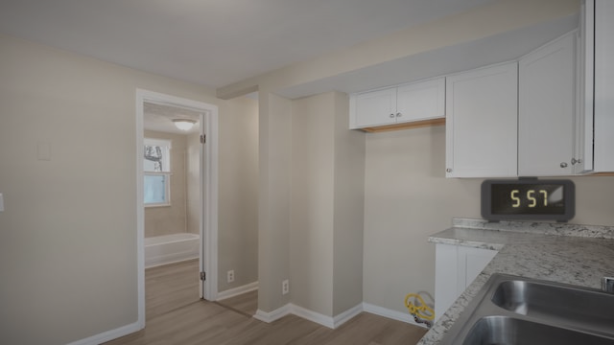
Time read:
**5:57**
